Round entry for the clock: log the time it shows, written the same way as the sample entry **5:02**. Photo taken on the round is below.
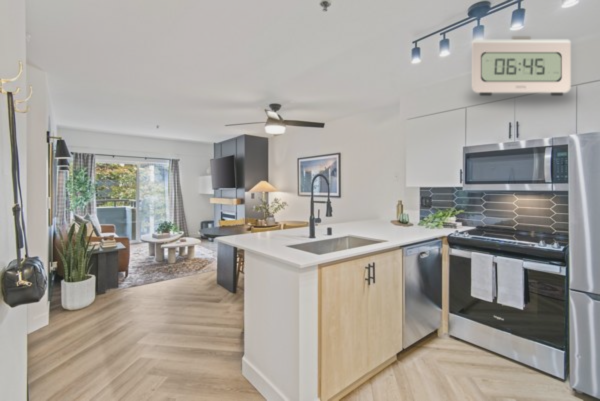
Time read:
**6:45**
